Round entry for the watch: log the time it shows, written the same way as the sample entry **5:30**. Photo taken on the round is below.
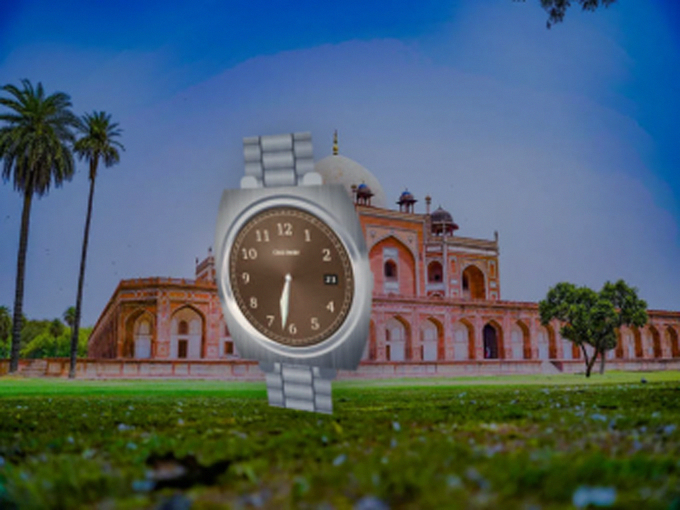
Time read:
**6:32**
